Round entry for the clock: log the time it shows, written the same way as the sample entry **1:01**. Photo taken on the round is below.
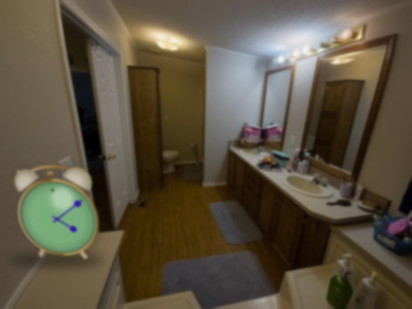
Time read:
**4:09**
